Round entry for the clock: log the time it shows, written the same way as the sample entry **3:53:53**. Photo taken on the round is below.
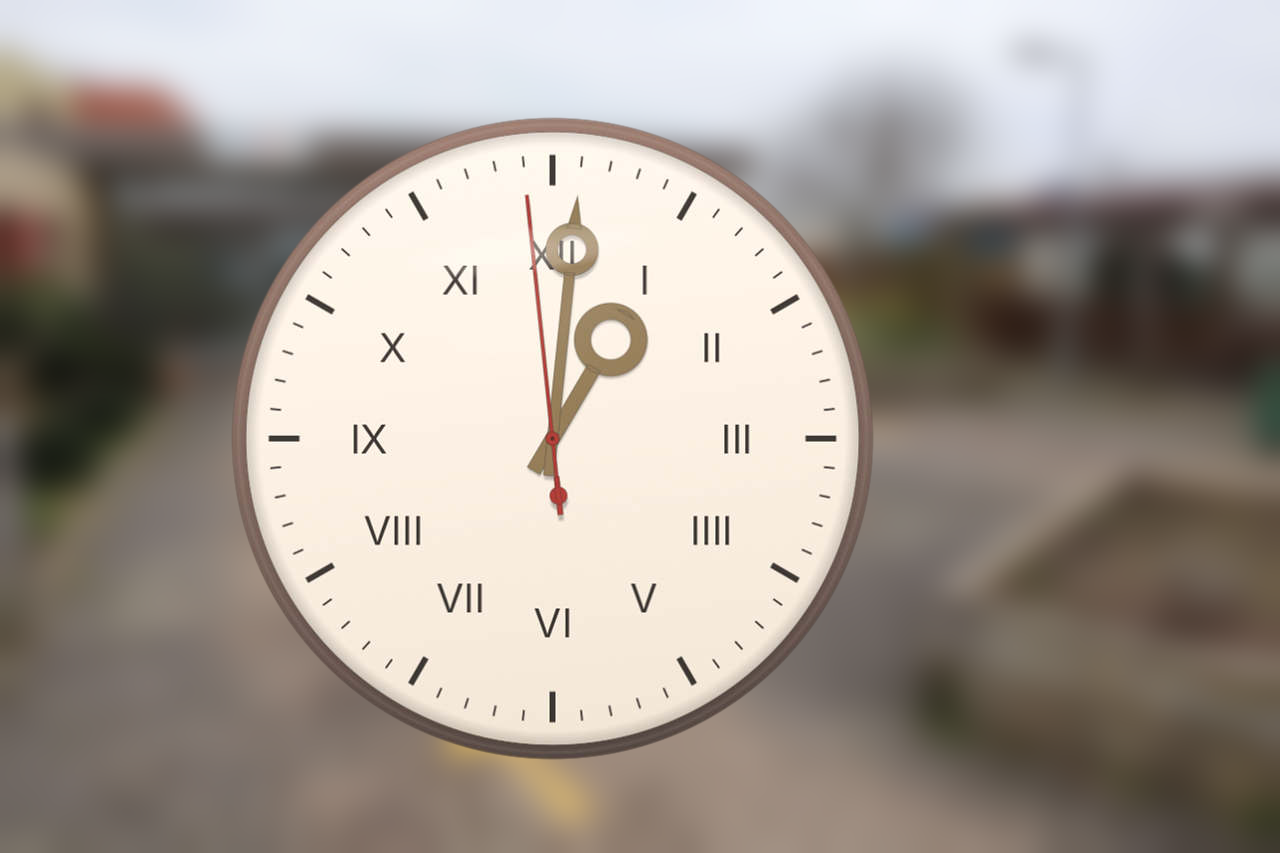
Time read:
**1:00:59**
